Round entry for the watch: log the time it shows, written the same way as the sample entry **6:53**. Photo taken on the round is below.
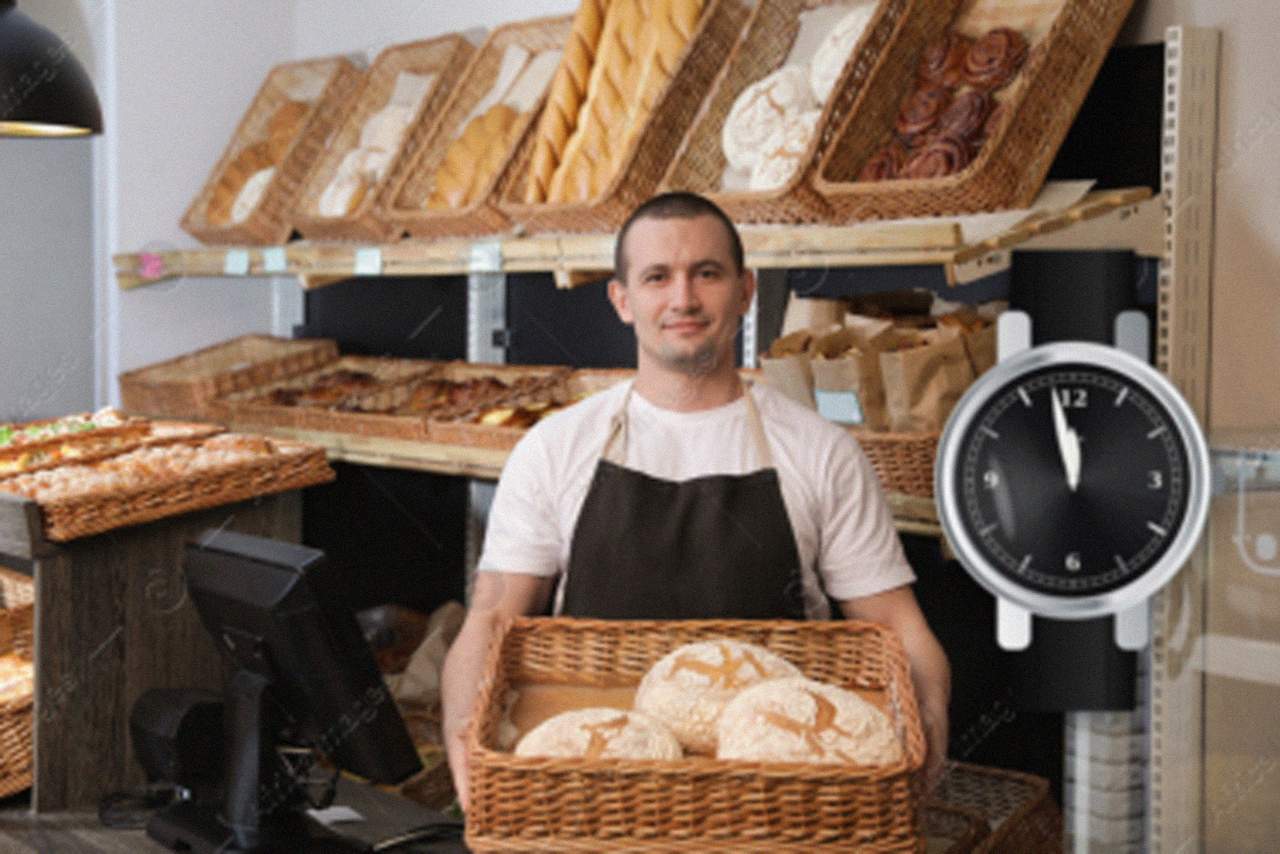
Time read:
**11:58**
